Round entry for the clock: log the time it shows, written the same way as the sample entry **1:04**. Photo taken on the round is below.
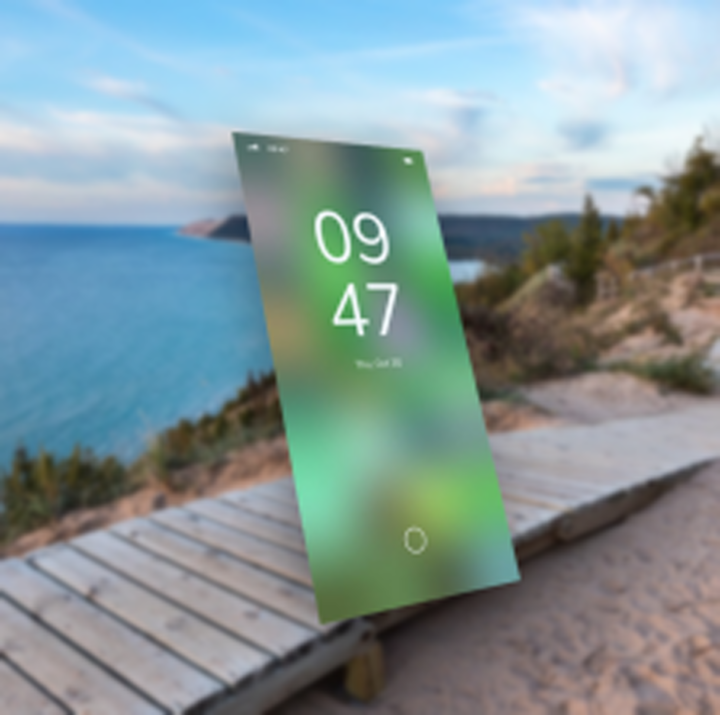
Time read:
**9:47**
